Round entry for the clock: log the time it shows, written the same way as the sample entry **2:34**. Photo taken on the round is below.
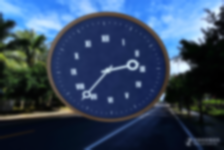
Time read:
**2:37**
